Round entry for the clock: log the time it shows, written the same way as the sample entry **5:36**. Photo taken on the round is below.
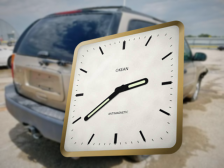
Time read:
**2:39**
